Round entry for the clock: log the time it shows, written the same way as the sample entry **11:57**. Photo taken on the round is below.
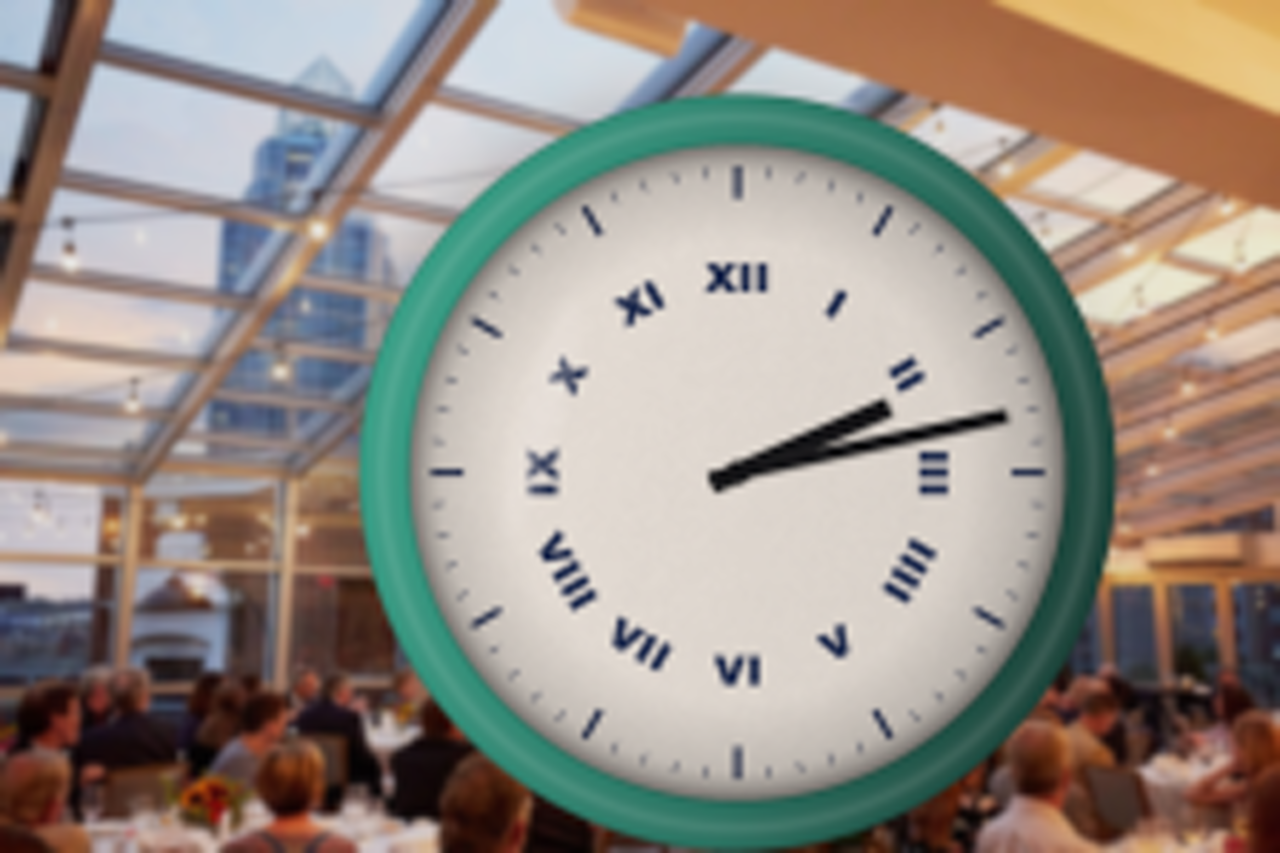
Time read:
**2:13**
